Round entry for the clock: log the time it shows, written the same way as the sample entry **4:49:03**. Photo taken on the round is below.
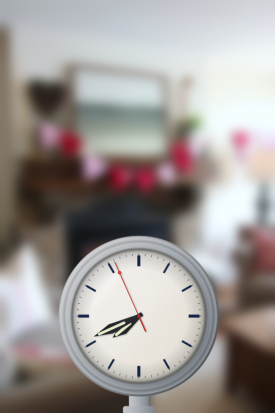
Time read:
**7:40:56**
